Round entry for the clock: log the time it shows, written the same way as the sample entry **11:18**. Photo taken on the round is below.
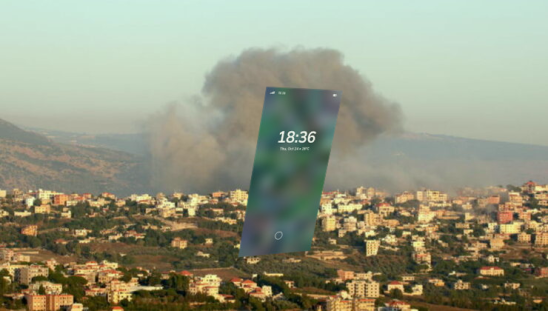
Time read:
**18:36**
